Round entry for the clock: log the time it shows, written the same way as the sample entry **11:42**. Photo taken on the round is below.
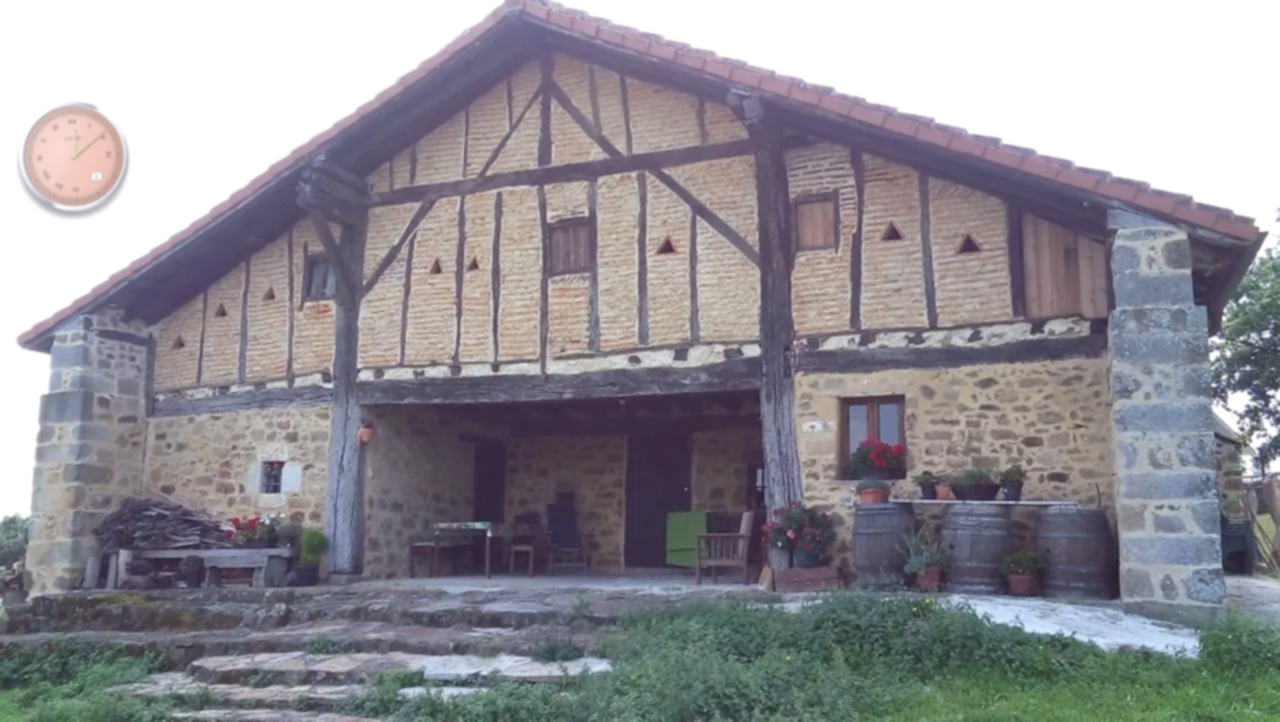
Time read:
**12:09**
